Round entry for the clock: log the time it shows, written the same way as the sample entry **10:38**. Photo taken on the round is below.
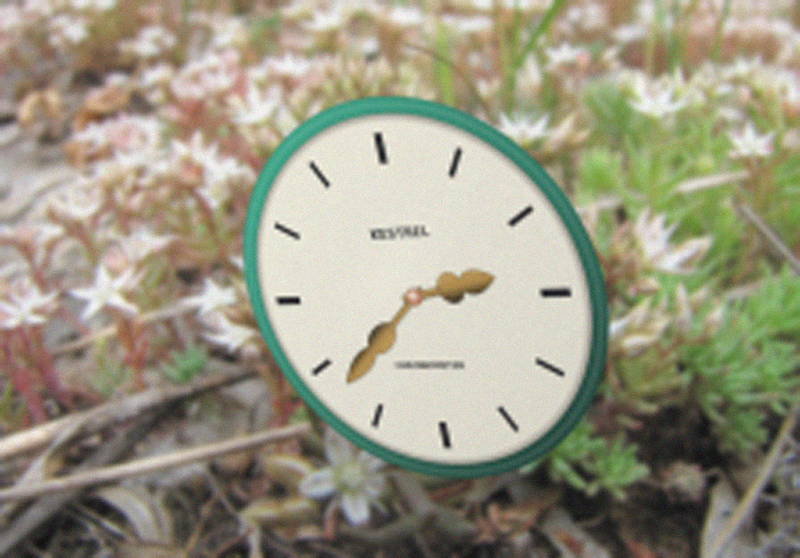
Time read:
**2:38**
